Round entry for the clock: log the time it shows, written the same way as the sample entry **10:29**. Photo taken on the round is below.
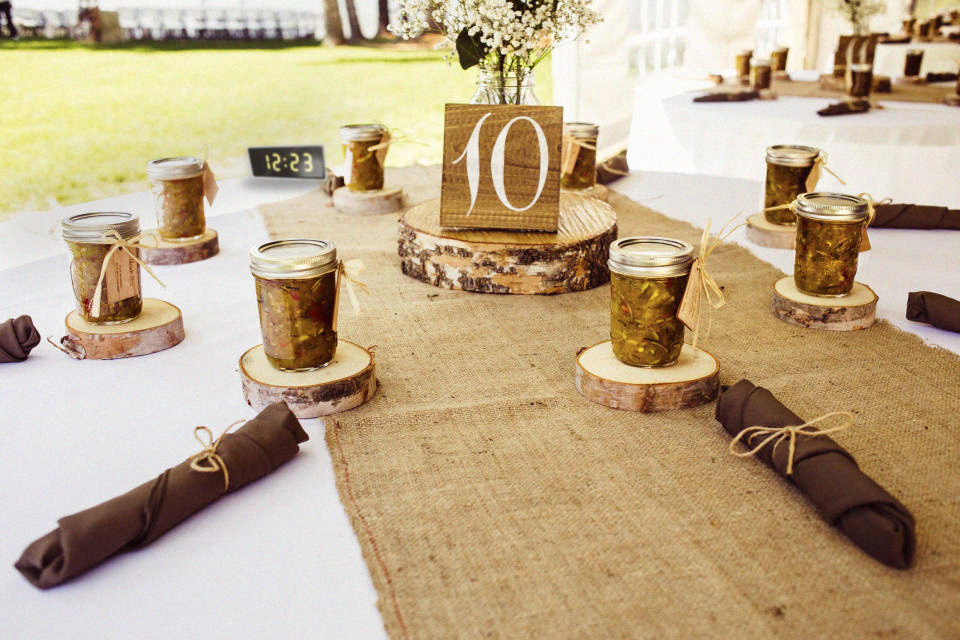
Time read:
**12:23**
